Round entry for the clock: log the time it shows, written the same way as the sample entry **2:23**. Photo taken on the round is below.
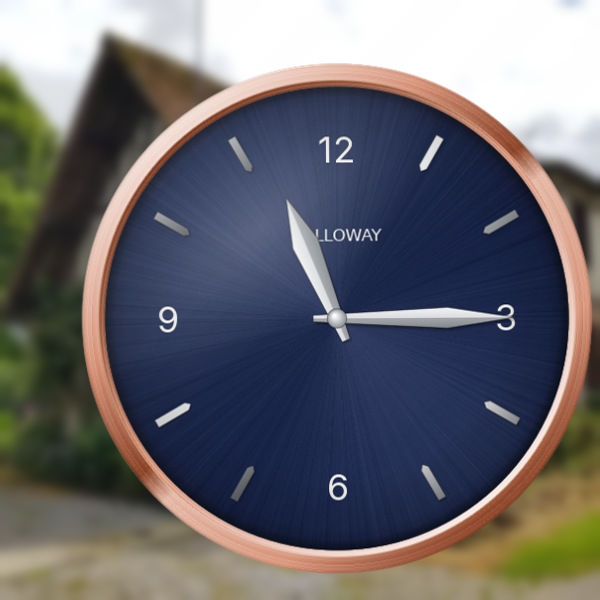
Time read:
**11:15**
